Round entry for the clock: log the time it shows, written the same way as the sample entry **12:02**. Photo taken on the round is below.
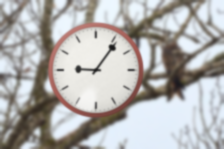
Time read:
**9:06**
